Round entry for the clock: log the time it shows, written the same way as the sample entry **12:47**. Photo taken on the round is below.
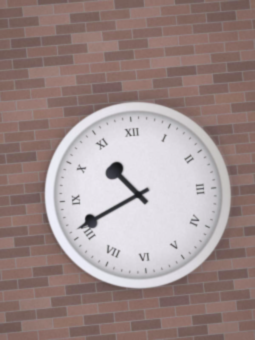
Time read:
**10:41**
